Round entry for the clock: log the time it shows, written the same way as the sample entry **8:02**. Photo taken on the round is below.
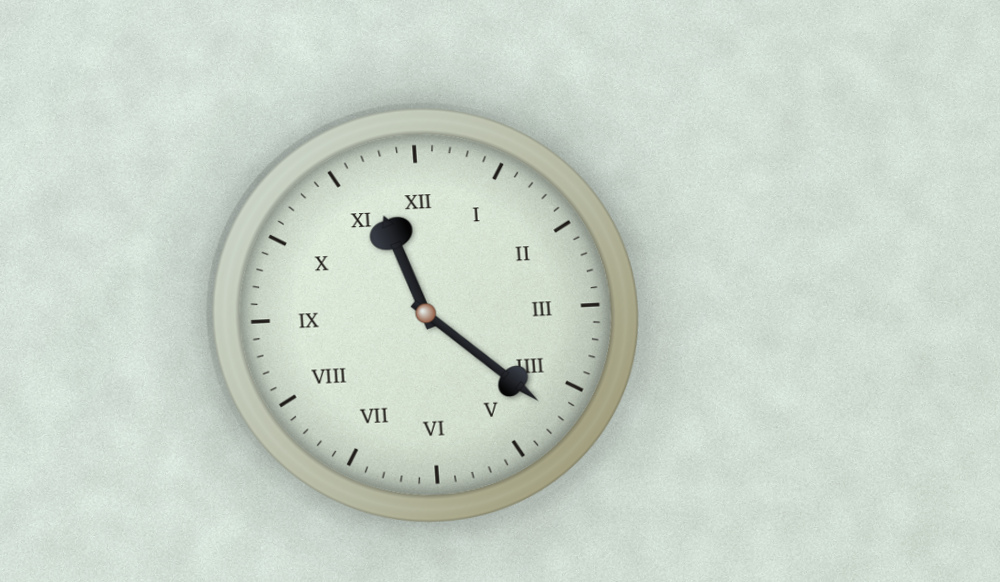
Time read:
**11:22**
